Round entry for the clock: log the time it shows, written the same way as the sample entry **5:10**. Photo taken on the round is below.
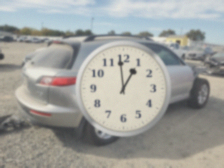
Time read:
**12:59**
